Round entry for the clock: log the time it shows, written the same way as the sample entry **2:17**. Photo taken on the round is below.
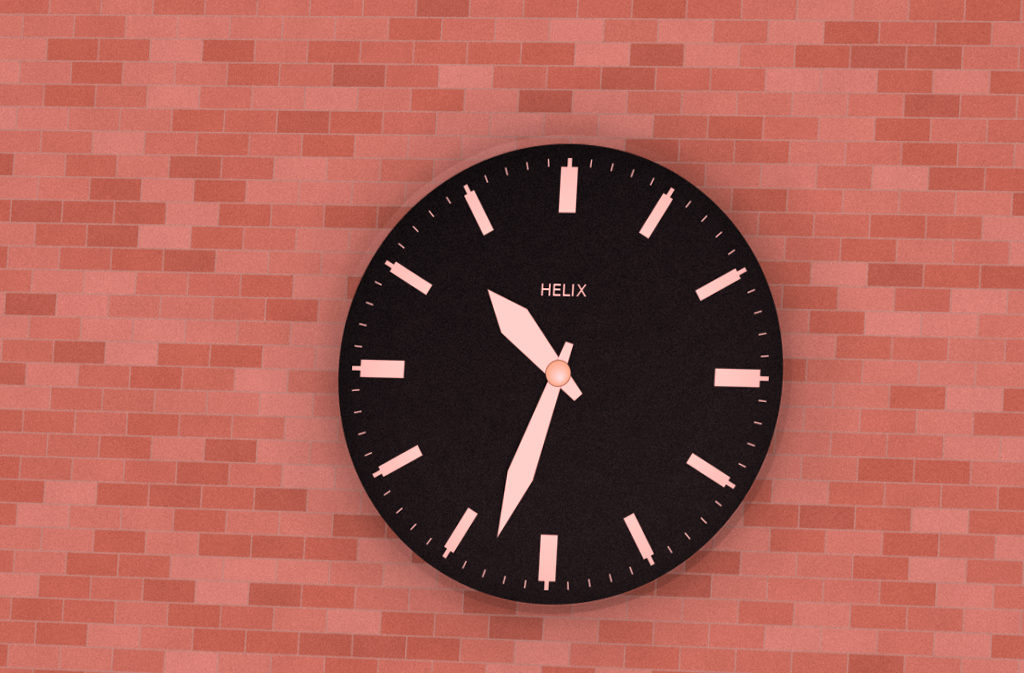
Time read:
**10:33**
